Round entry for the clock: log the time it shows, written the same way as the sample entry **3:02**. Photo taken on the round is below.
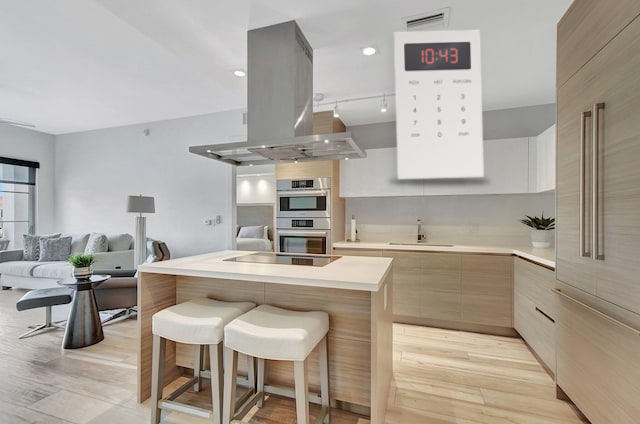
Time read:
**10:43**
